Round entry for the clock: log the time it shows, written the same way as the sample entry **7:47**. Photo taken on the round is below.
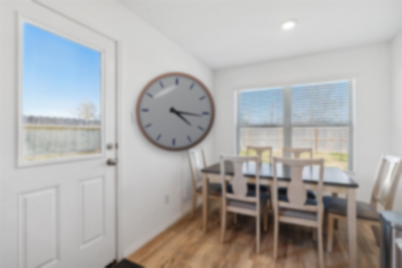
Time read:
**4:16**
